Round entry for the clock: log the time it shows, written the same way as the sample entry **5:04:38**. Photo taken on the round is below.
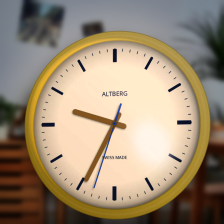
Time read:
**9:34:33**
